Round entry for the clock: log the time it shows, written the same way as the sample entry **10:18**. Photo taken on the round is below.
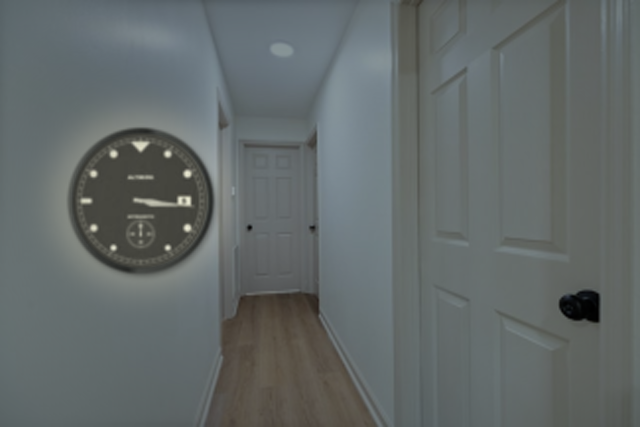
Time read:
**3:16**
